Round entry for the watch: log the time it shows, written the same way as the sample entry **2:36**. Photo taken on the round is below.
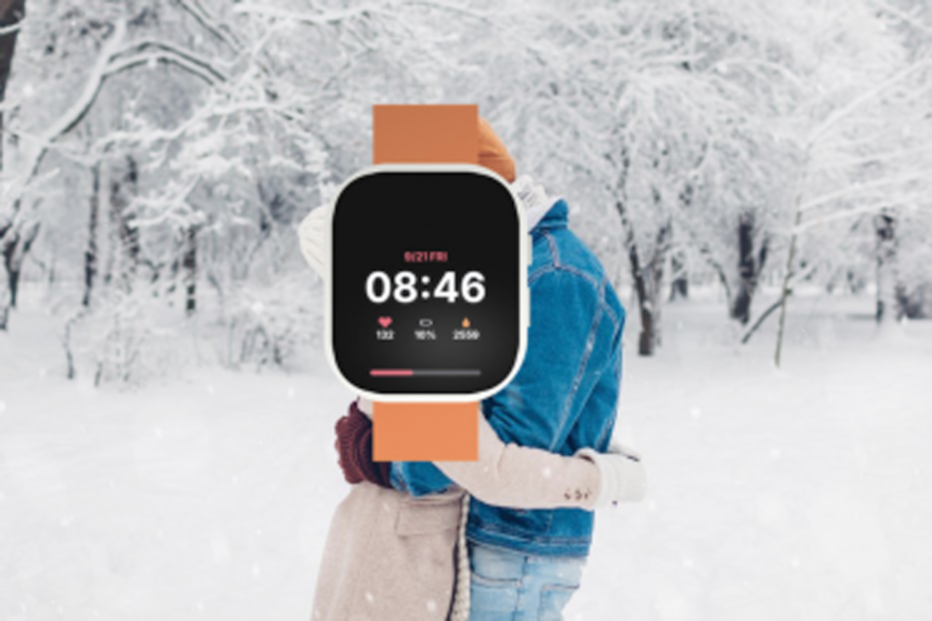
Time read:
**8:46**
